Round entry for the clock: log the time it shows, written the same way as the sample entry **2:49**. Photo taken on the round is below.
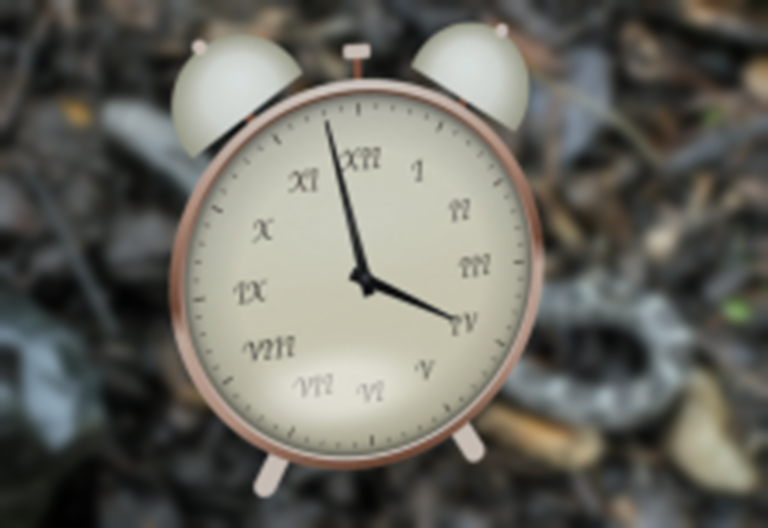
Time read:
**3:58**
